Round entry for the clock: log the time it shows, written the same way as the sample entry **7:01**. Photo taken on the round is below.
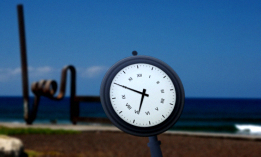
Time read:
**6:50**
